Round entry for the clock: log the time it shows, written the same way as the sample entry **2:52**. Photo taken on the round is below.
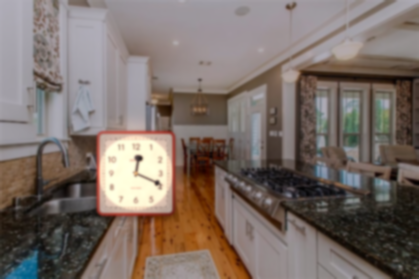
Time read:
**12:19**
